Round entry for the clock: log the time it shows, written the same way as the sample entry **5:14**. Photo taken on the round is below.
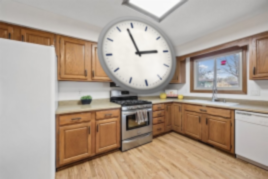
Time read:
**2:58**
